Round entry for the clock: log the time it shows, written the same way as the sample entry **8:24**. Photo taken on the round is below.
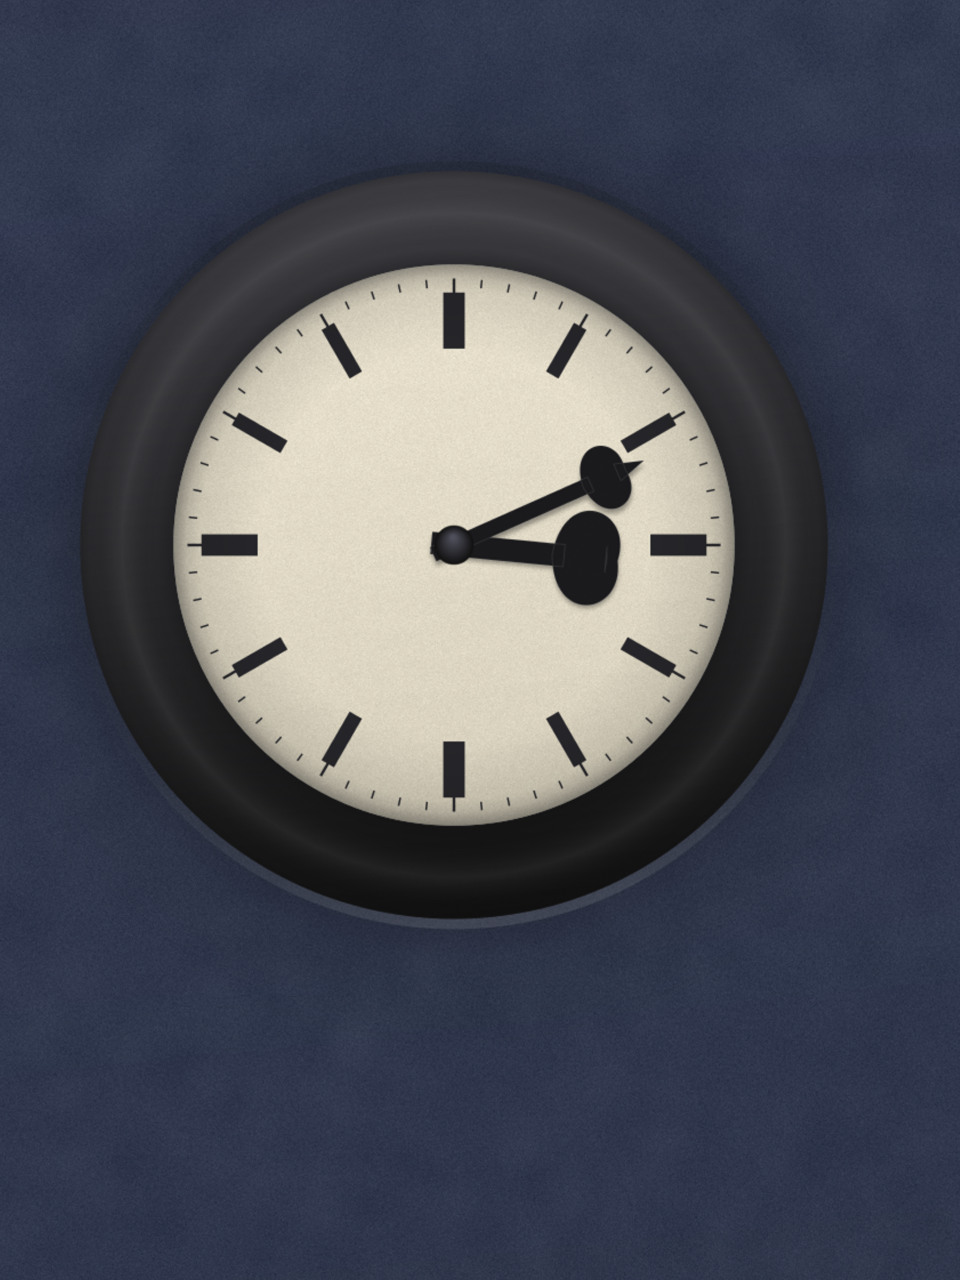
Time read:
**3:11**
